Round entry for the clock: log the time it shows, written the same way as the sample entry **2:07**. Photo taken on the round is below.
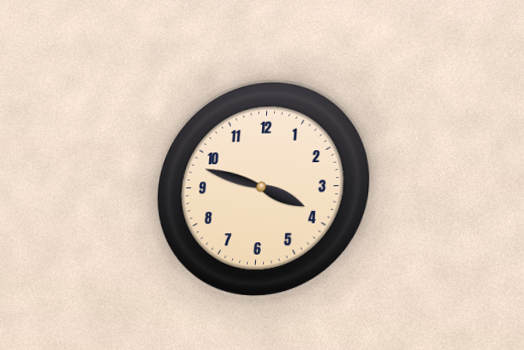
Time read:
**3:48**
